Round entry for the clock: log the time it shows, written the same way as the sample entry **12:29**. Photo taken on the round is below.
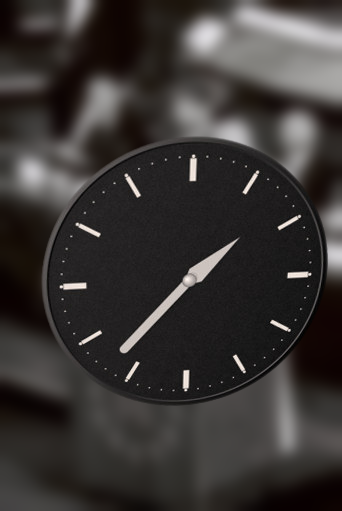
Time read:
**1:37**
